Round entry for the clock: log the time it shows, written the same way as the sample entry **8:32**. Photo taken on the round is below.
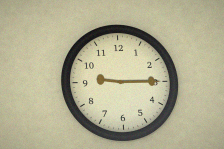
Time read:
**9:15**
